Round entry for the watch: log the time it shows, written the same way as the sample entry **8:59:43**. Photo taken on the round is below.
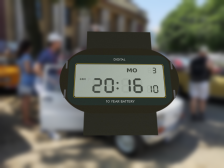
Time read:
**20:16:10**
